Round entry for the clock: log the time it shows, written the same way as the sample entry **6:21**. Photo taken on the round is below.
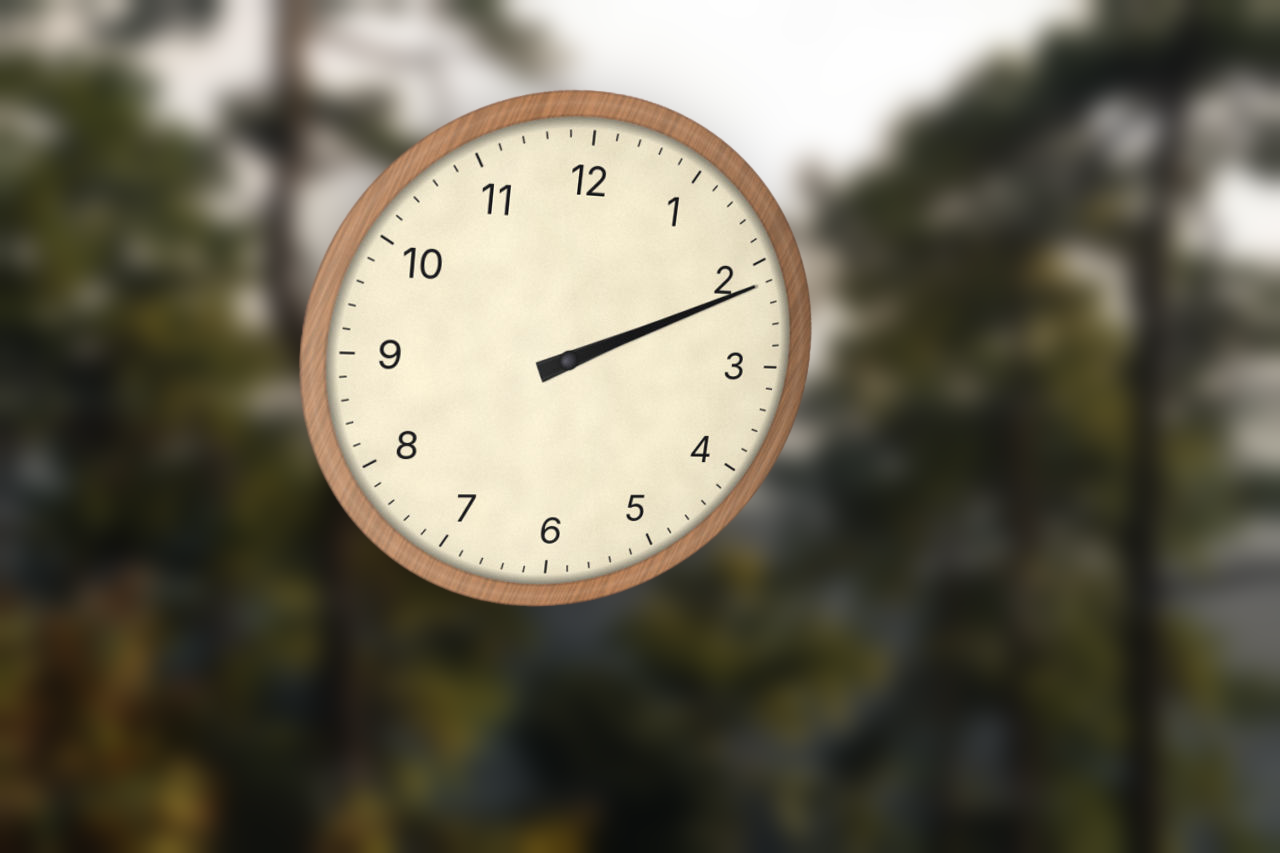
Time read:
**2:11**
